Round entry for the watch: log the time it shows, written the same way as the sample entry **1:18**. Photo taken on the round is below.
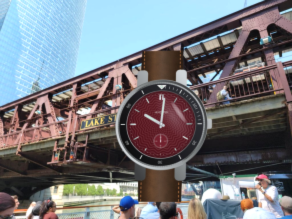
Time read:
**10:01**
